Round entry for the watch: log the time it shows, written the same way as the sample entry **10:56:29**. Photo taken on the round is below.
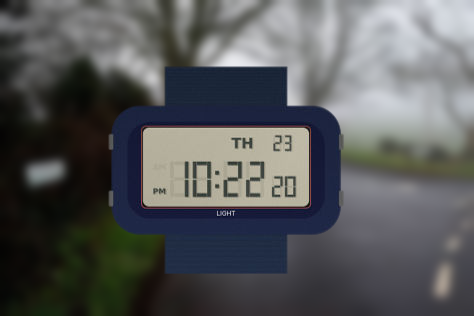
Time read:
**10:22:20**
